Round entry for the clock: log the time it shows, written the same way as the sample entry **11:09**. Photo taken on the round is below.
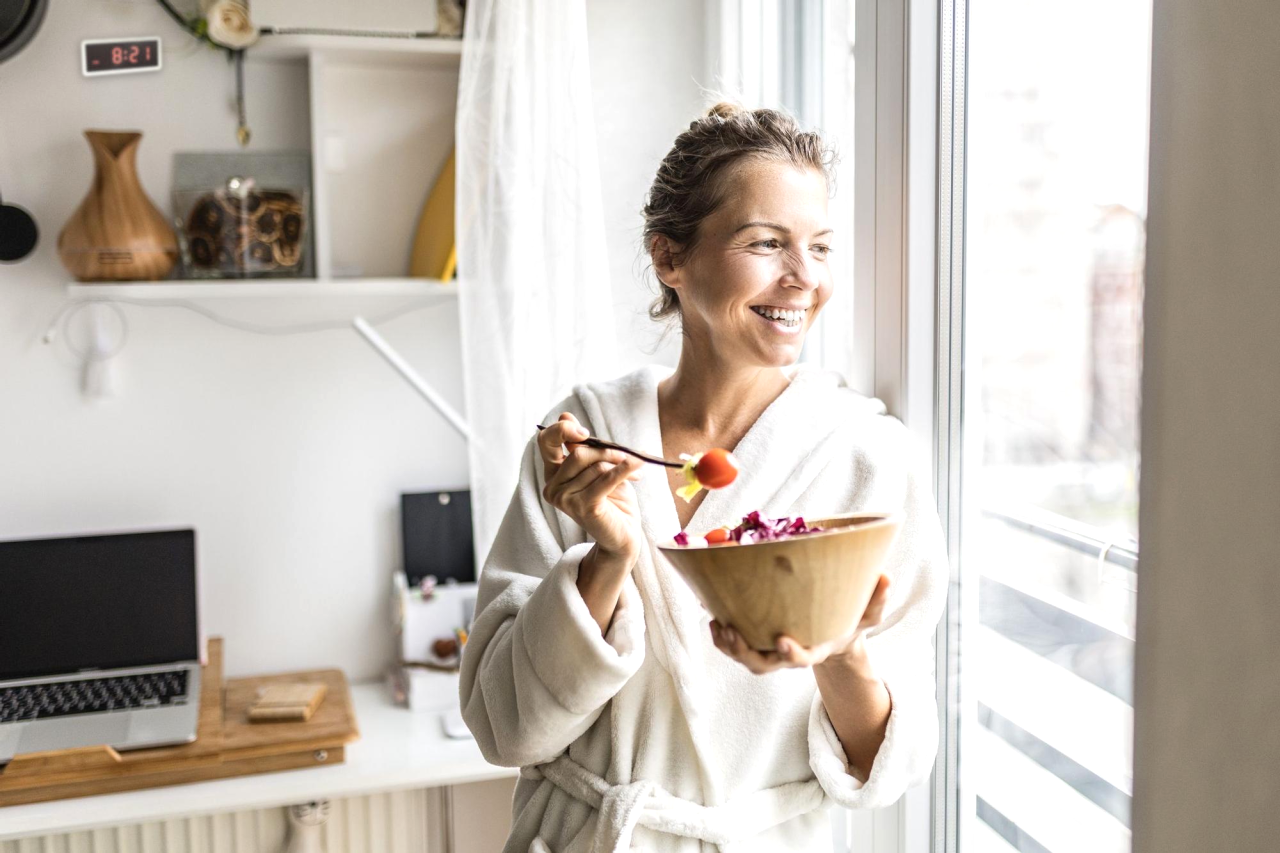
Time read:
**8:21**
